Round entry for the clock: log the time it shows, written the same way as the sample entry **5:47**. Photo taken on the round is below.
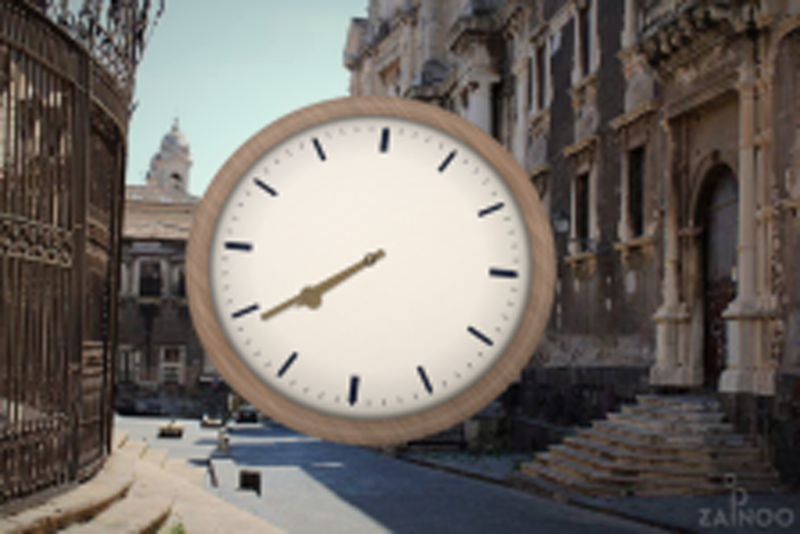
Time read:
**7:39**
